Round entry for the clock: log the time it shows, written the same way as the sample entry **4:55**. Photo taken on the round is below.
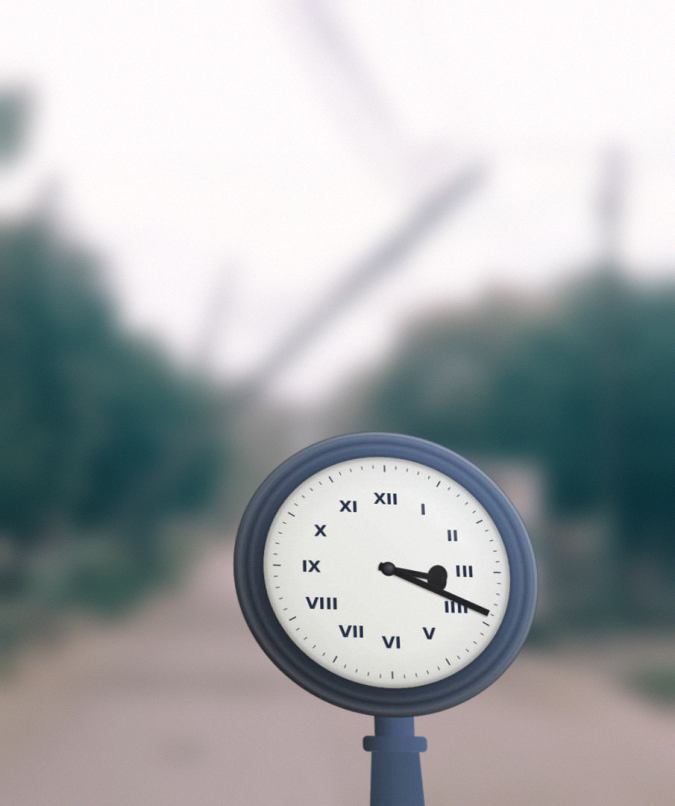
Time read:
**3:19**
